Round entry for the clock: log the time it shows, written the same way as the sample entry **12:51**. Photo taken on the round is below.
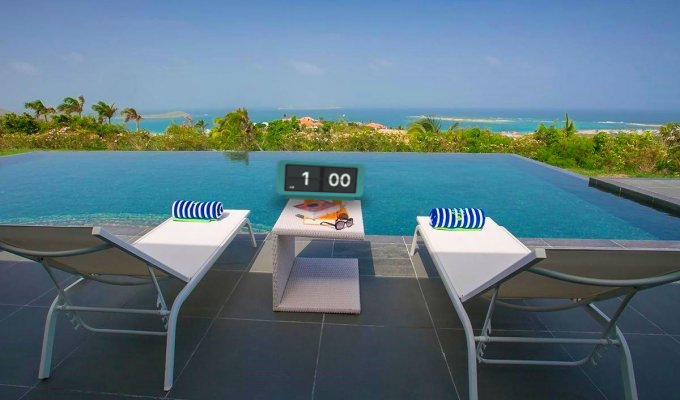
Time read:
**1:00**
